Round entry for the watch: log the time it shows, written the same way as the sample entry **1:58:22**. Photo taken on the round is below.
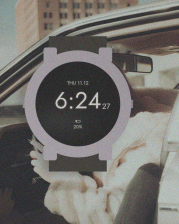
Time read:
**6:24:27**
